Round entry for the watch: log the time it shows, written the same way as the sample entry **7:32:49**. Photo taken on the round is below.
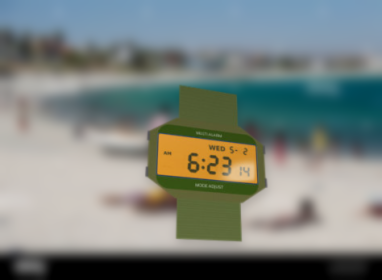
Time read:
**6:23:14**
